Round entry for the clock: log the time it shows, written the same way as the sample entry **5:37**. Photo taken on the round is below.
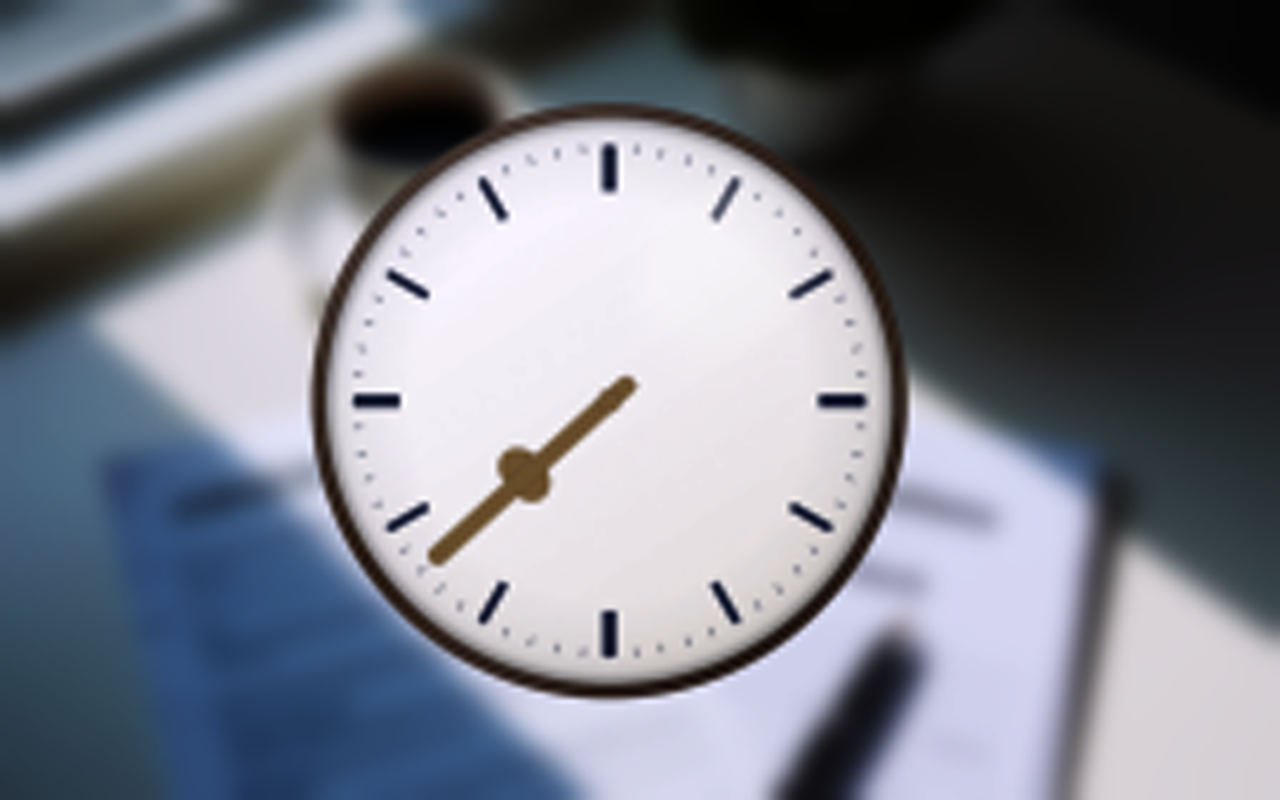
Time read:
**7:38**
